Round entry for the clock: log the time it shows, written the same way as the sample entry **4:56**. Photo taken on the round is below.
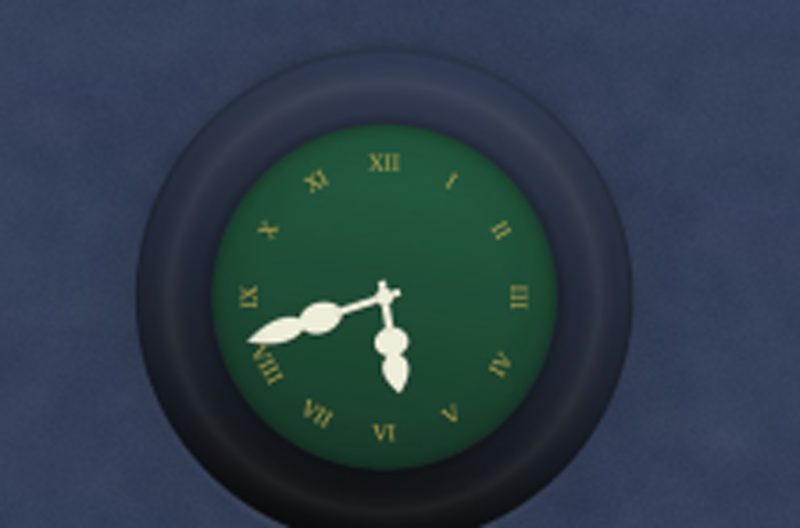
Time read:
**5:42**
